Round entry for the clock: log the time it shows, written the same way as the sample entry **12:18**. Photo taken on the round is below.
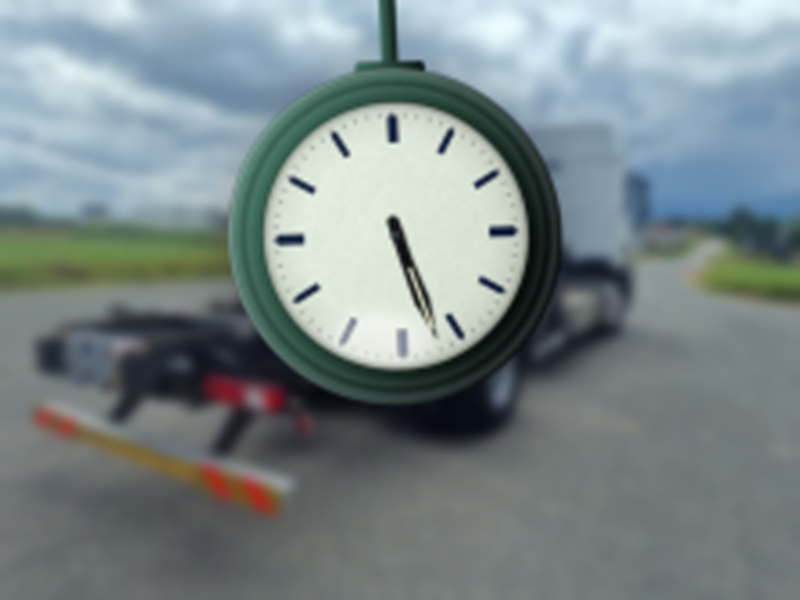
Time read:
**5:27**
